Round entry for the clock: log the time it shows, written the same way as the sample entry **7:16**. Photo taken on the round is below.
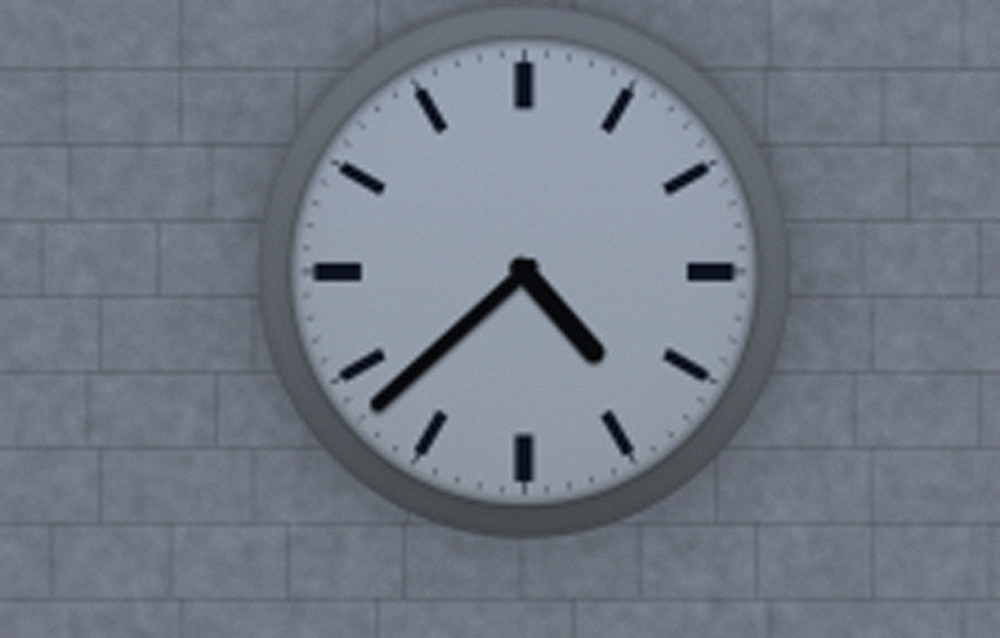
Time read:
**4:38**
